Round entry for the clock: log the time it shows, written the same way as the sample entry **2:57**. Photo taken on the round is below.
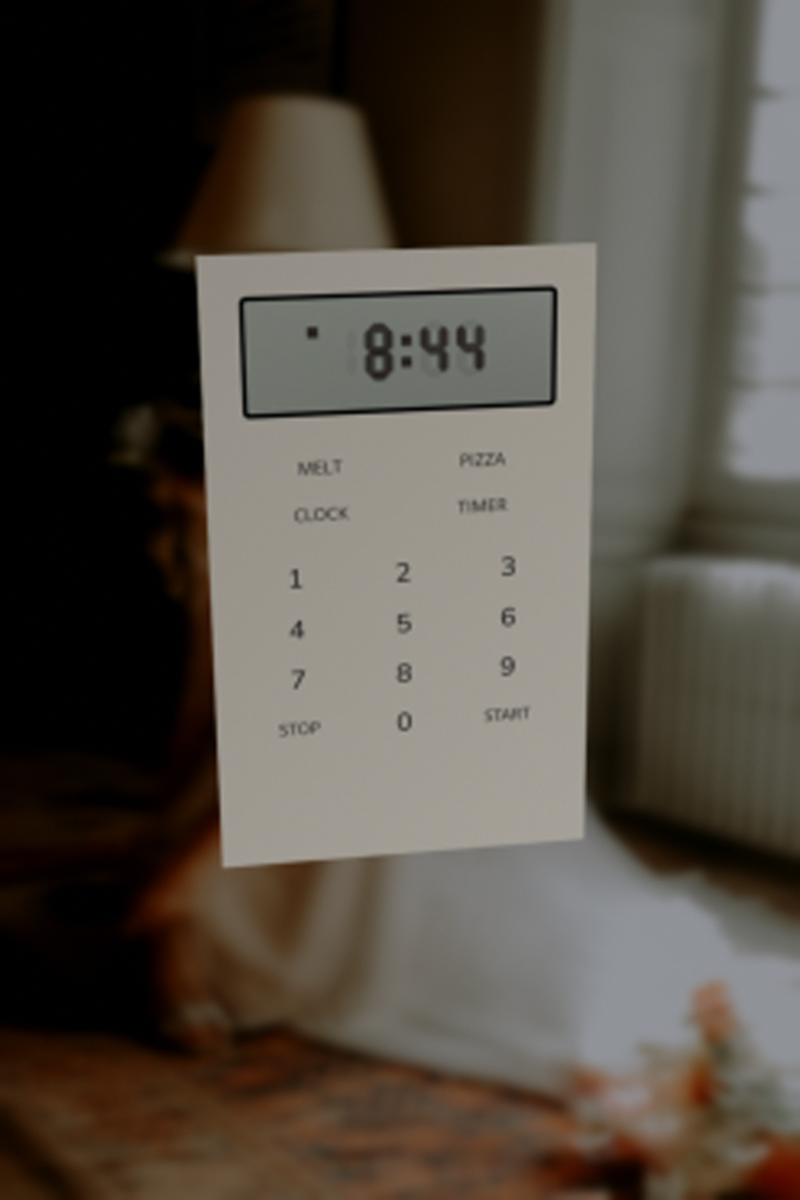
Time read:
**8:44**
